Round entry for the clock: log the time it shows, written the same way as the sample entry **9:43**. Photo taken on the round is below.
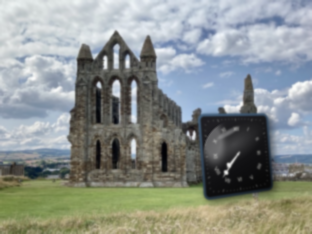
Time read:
**7:37**
